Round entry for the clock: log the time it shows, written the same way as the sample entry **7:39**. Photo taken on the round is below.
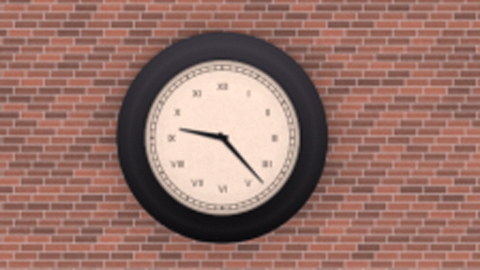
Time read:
**9:23**
